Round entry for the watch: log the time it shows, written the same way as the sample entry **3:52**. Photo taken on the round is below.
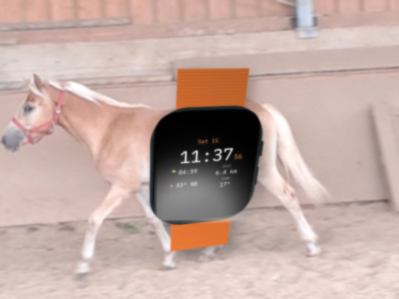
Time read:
**11:37**
